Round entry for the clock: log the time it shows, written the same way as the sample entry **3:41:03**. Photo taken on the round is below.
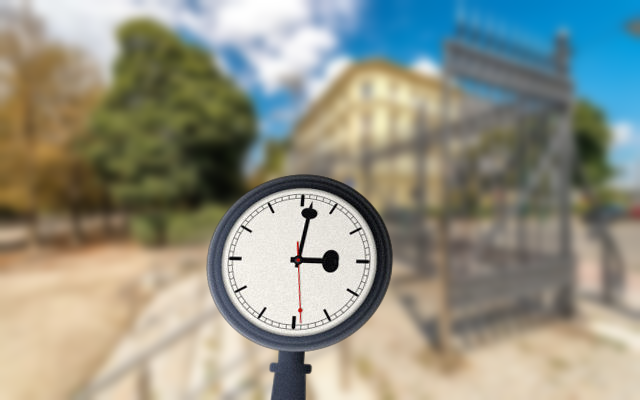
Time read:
**3:01:29**
